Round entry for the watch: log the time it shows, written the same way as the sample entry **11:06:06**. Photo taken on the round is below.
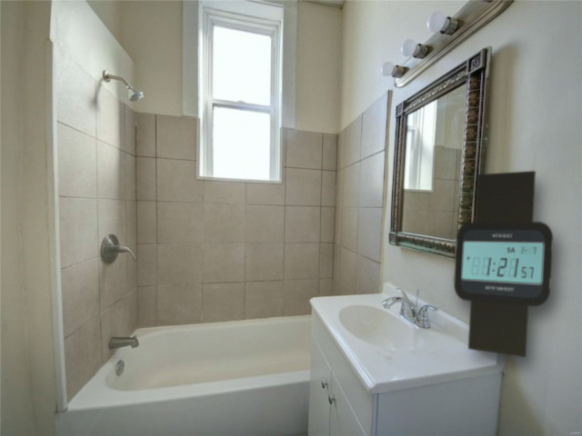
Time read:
**1:21:57**
